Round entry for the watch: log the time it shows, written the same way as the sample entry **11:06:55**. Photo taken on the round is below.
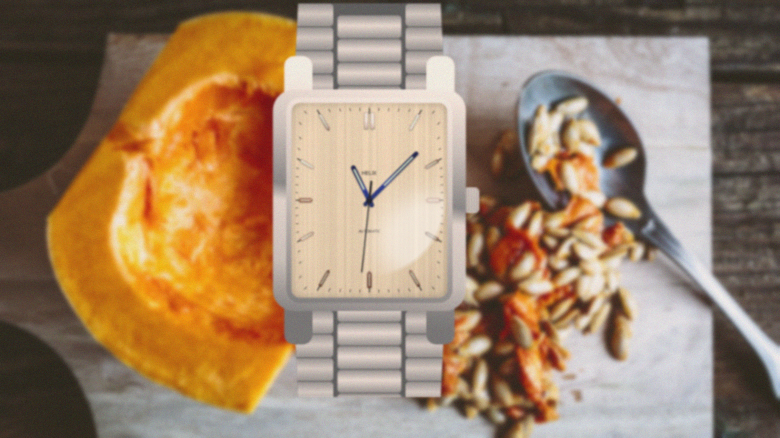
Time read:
**11:07:31**
